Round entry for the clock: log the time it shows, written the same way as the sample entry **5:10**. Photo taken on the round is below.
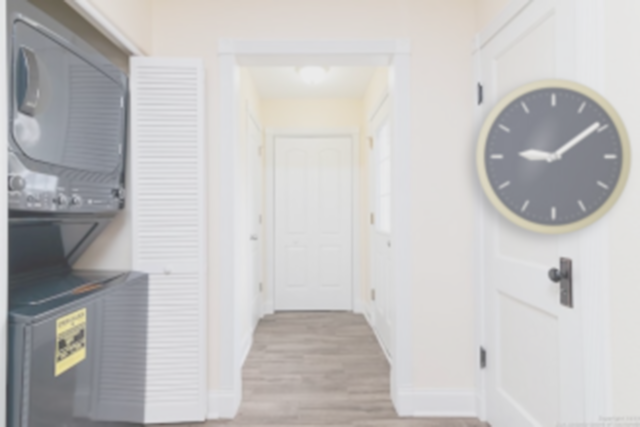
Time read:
**9:09**
